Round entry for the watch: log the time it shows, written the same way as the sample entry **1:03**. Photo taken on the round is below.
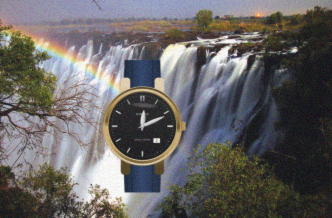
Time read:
**12:11**
